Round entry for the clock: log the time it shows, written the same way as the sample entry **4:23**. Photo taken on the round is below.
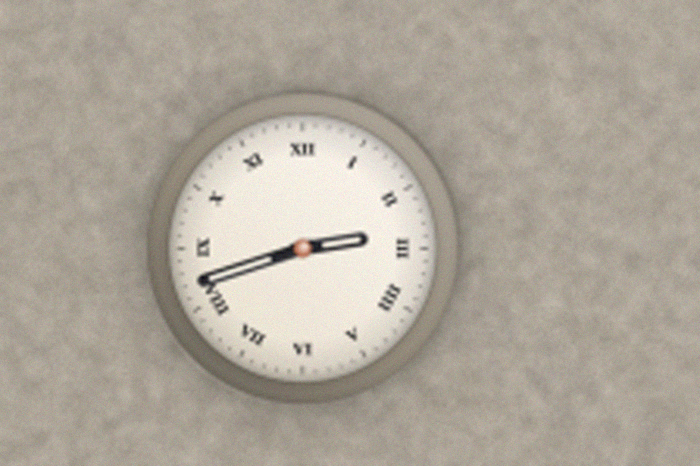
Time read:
**2:42**
